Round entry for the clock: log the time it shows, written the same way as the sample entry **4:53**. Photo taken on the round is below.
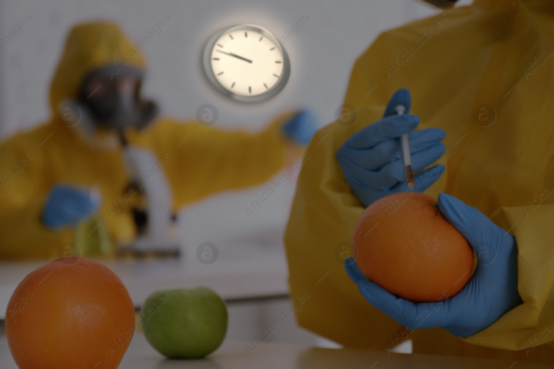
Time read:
**9:48**
